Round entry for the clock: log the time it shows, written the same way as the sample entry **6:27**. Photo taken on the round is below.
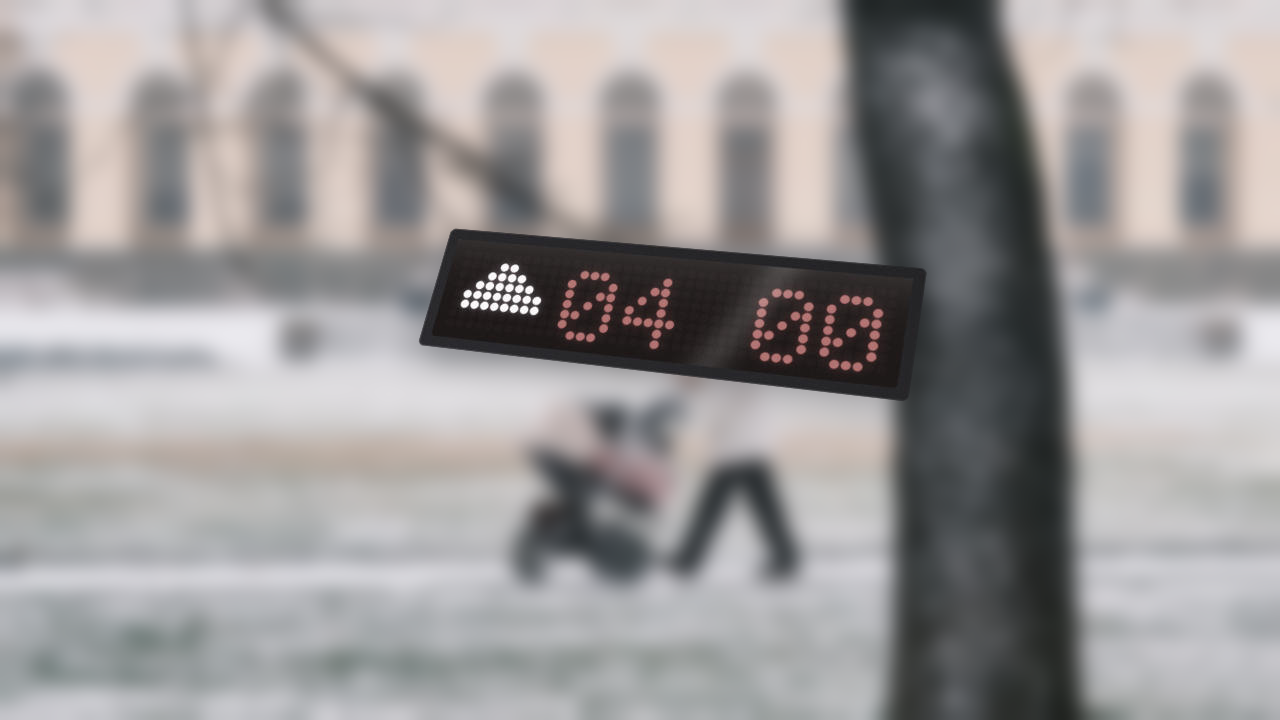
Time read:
**4:00**
